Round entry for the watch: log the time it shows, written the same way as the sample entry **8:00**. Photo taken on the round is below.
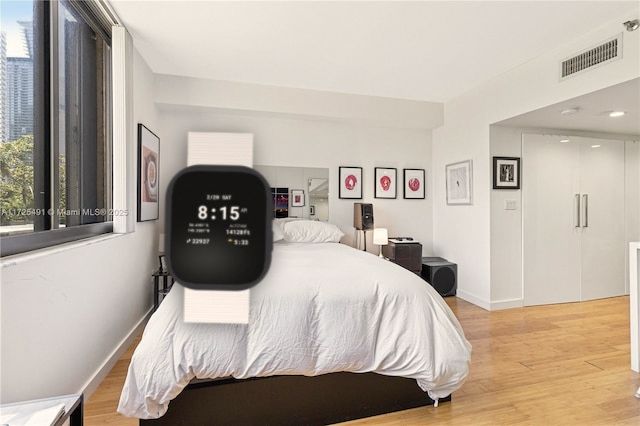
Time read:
**8:15**
